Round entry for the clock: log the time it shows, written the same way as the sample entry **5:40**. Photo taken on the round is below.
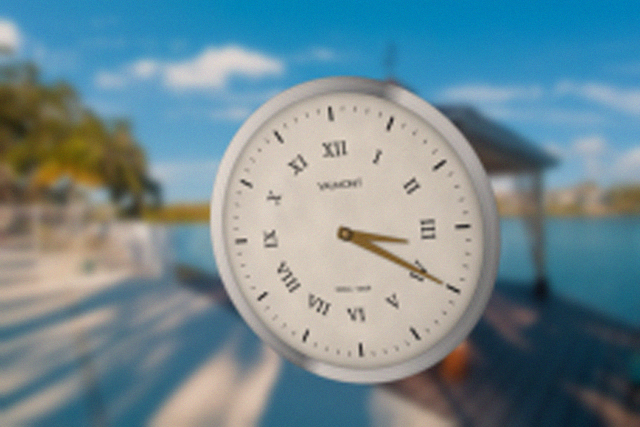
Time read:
**3:20**
